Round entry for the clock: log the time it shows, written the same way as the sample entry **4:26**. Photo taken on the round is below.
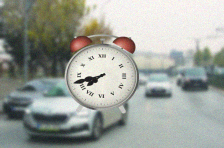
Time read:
**7:42**
